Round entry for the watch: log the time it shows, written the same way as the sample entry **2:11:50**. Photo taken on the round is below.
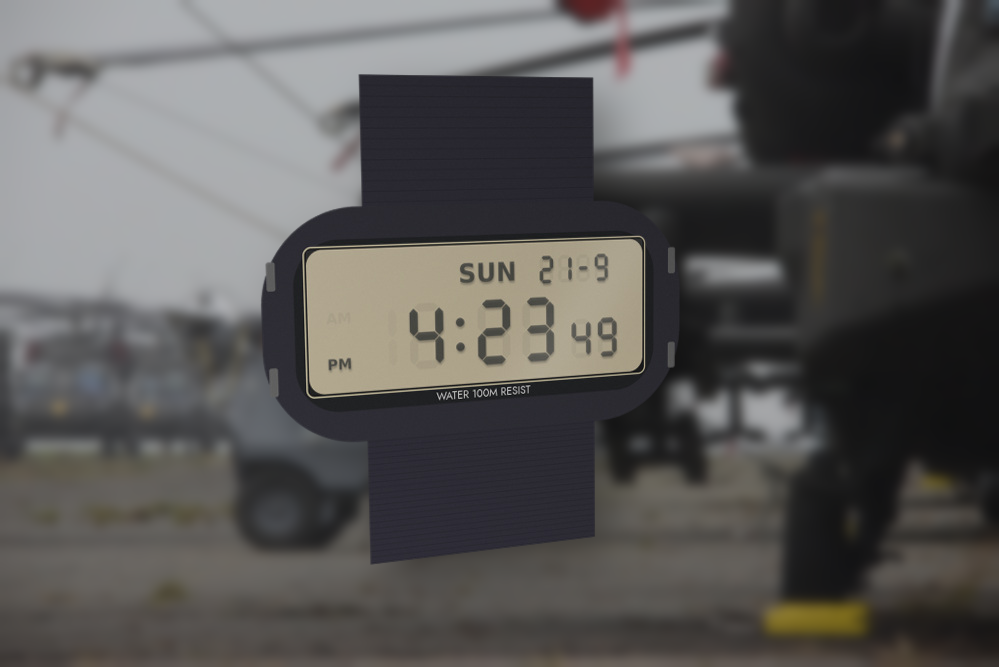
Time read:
**4:23:49**
